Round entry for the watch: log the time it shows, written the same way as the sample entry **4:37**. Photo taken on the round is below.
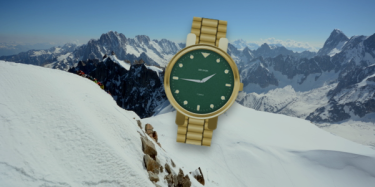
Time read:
**1:45**
